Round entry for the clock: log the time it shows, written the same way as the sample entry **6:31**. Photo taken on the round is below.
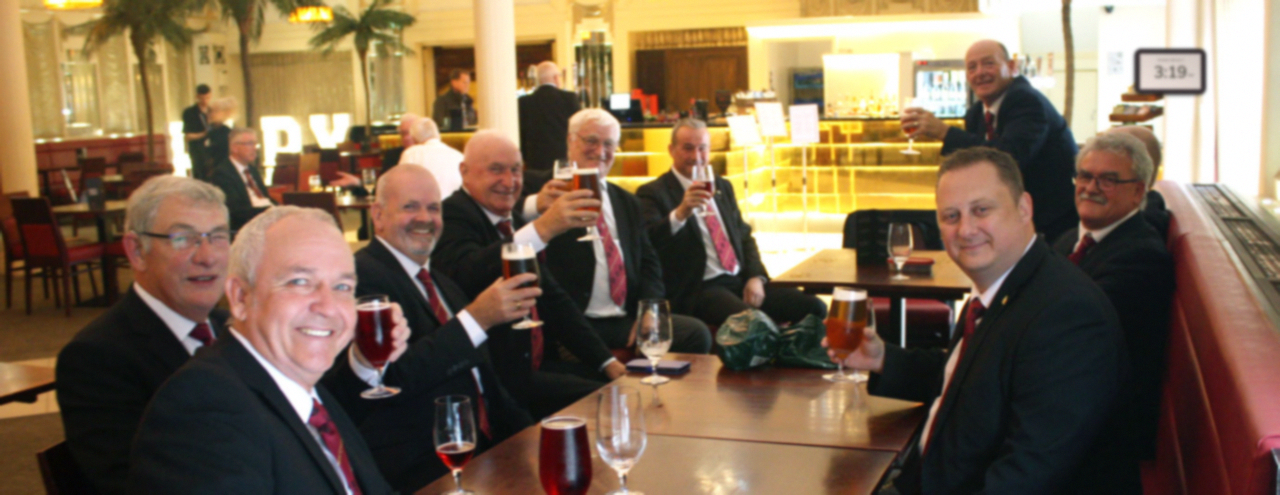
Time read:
**3:19**
